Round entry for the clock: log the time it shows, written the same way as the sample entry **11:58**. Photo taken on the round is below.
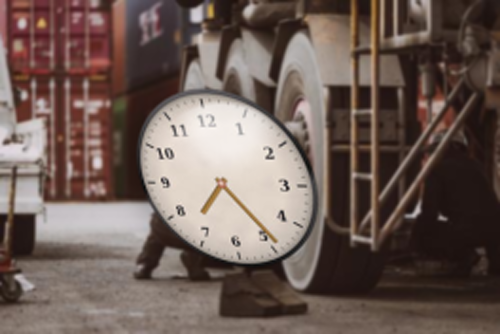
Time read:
**7:24**
